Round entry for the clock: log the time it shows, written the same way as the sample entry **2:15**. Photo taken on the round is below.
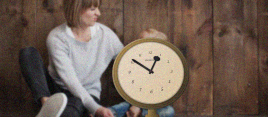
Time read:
**12:51**
